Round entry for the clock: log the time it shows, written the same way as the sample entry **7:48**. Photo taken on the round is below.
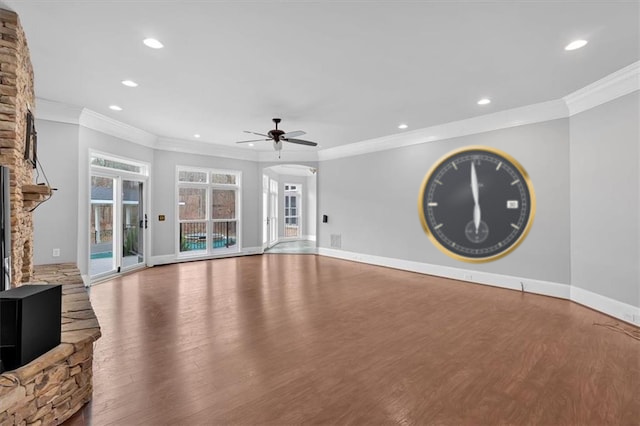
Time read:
**5:59**
